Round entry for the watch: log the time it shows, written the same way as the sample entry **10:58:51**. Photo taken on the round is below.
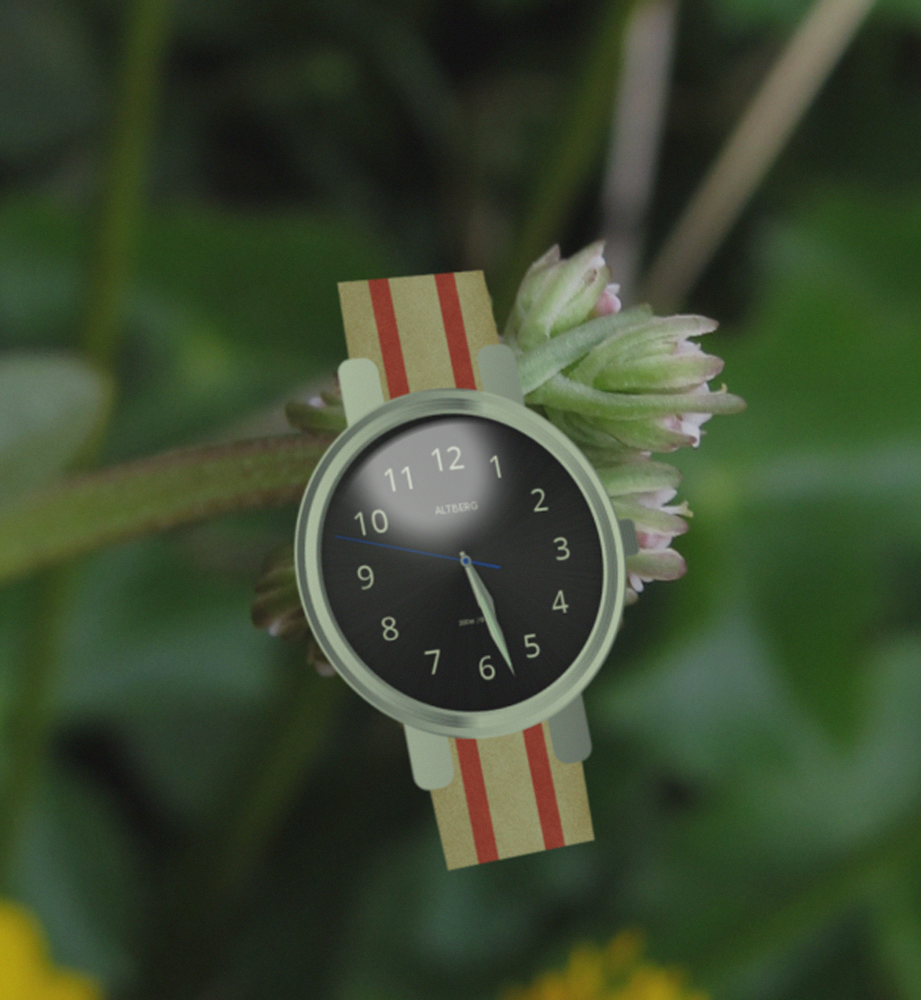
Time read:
**5:27:48**
